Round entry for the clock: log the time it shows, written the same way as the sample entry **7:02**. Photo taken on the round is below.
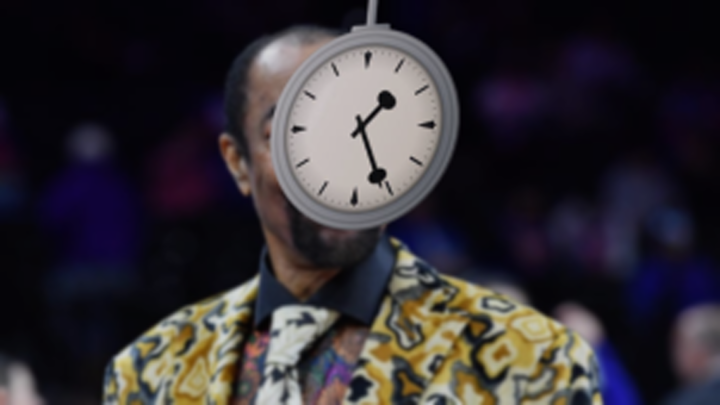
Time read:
**1:26**
